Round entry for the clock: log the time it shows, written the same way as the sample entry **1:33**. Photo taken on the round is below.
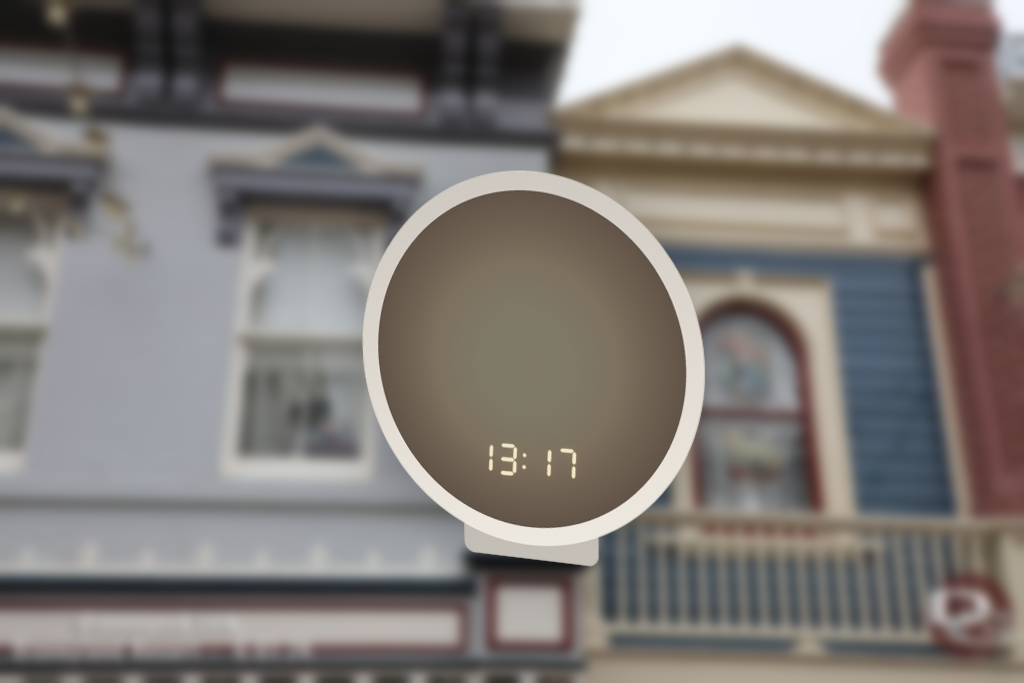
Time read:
**13:17**
